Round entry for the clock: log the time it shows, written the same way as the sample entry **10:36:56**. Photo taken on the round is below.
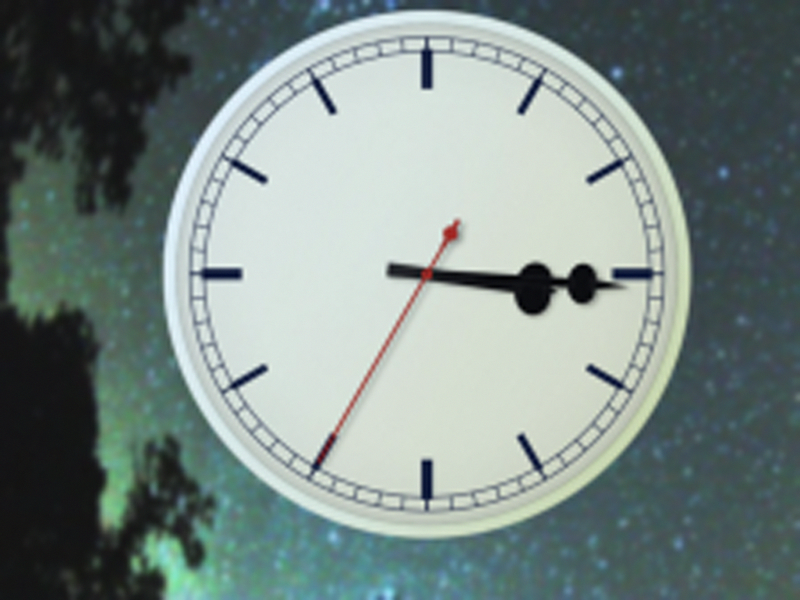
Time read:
**3:15:35**
